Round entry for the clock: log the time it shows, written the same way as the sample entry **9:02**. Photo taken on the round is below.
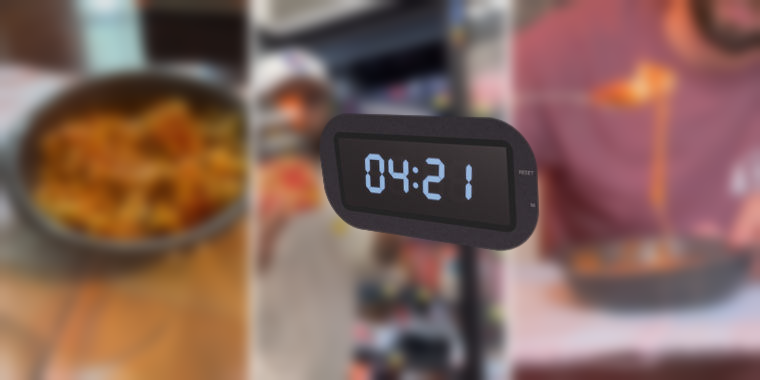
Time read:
**4:21**
